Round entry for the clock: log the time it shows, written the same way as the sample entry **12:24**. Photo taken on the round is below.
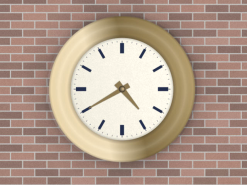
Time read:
**4:40**
